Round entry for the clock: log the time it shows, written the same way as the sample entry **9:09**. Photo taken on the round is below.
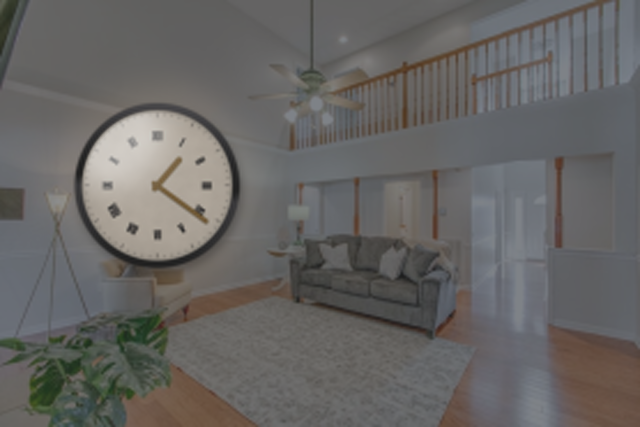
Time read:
**1:21**
